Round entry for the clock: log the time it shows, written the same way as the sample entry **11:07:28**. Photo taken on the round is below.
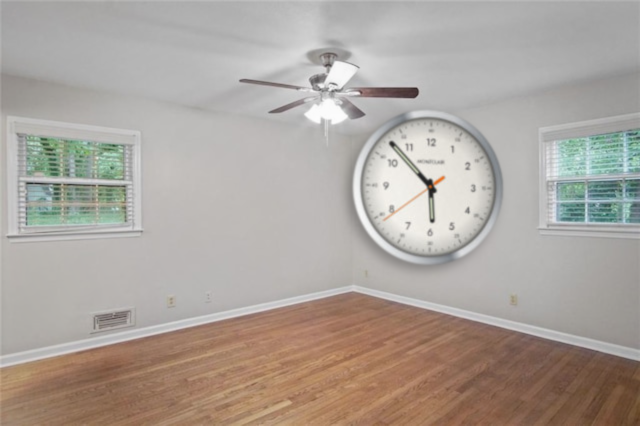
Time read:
**5:52:39**
